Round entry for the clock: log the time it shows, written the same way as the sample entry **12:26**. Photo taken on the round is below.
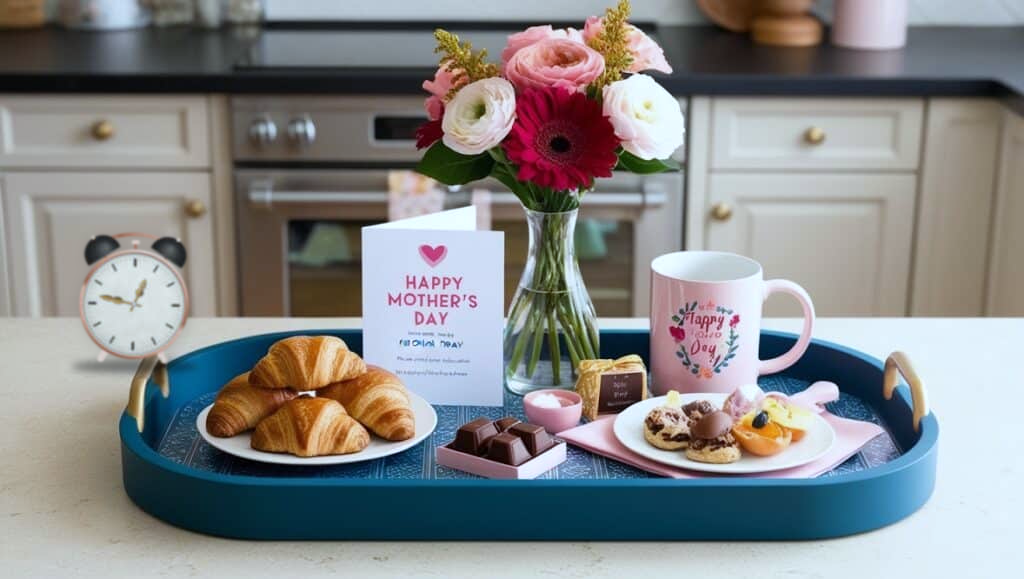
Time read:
**12:47**
